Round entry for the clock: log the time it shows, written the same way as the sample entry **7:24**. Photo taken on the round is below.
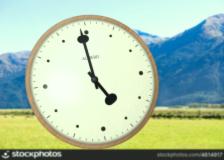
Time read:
**4:59**
